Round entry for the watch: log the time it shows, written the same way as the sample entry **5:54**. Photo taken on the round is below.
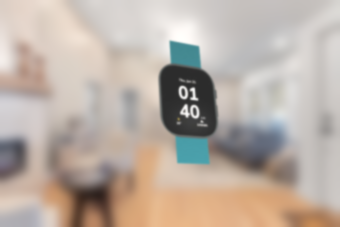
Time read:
**1:40**
